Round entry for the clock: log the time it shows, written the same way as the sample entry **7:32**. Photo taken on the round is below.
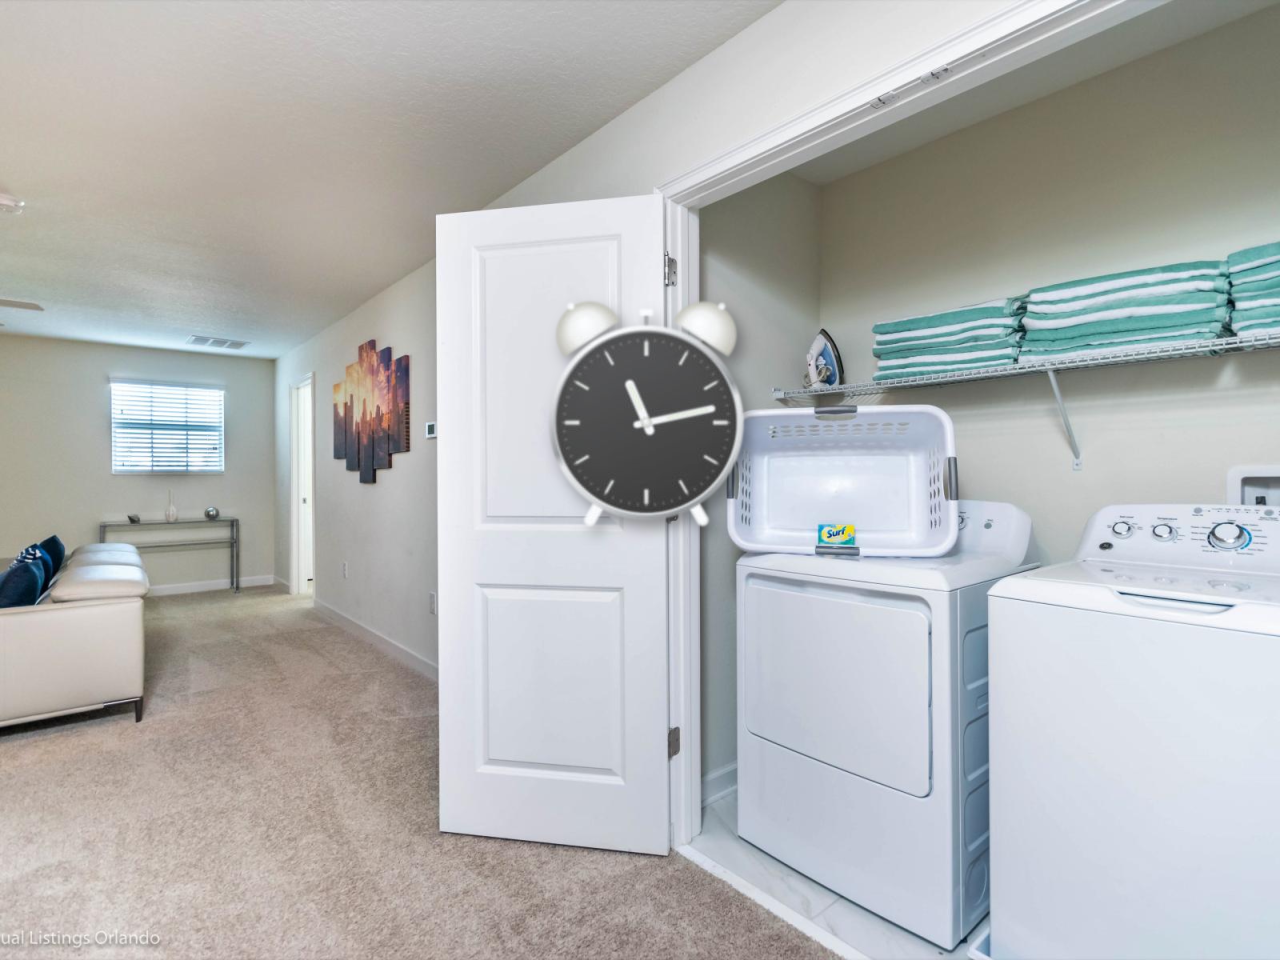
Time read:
**11:13**
